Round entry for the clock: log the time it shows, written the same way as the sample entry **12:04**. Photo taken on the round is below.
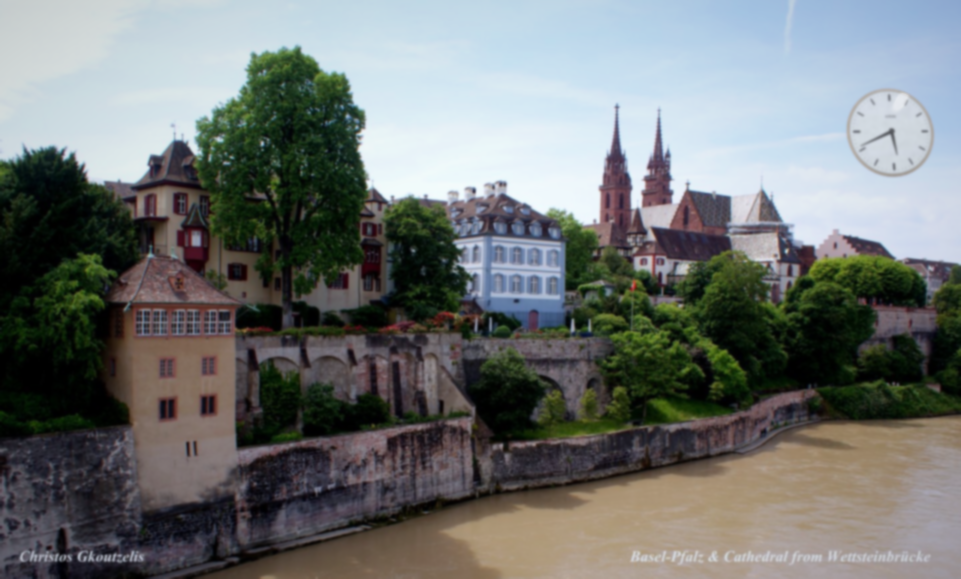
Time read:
**5:41**
